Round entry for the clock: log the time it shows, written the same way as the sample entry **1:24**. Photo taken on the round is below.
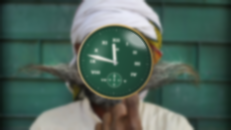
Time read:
**11:47**
